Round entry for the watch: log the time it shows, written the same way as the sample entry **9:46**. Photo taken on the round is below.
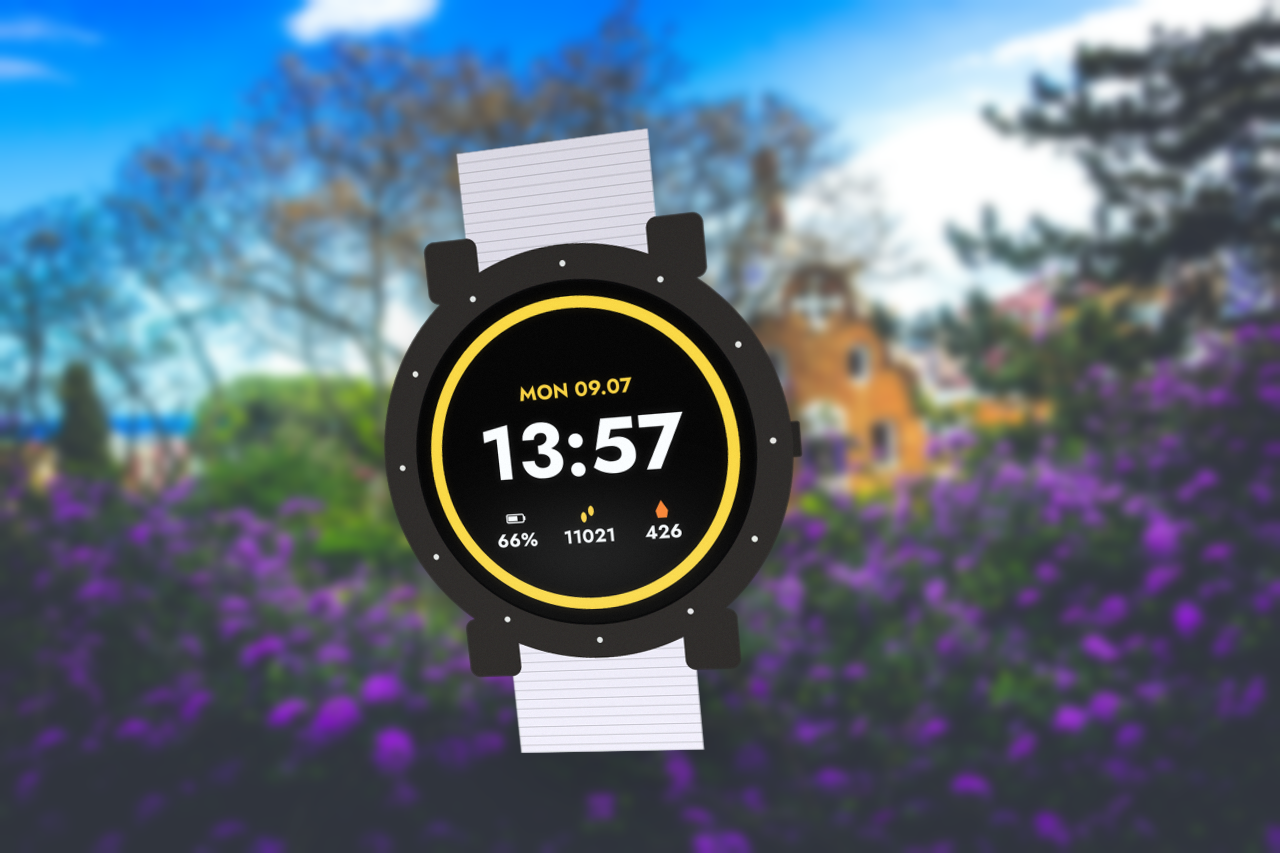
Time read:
**13:57**
